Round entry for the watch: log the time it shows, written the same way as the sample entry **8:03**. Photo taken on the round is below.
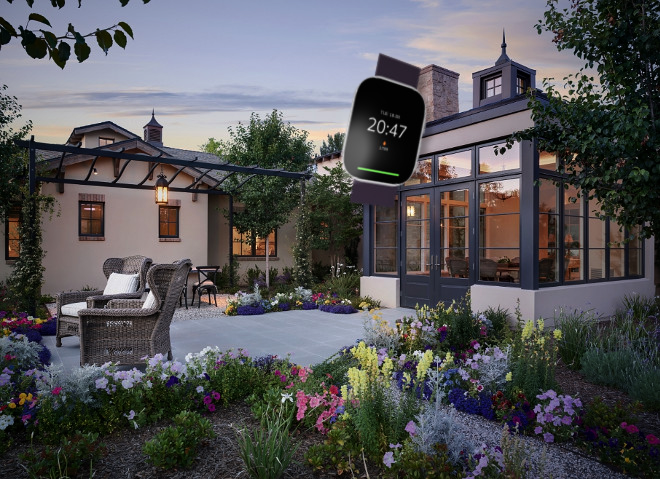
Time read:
**20:47**
